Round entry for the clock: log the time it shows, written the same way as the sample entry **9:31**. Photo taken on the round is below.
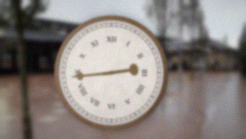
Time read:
**2:44**
